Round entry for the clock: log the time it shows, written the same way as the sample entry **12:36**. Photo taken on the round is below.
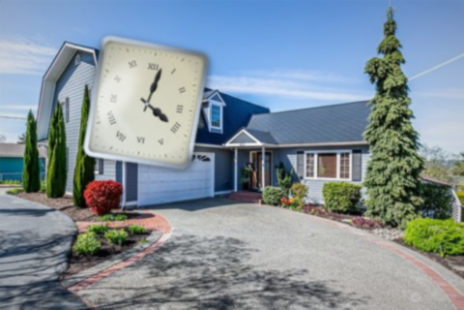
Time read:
**4:02**
